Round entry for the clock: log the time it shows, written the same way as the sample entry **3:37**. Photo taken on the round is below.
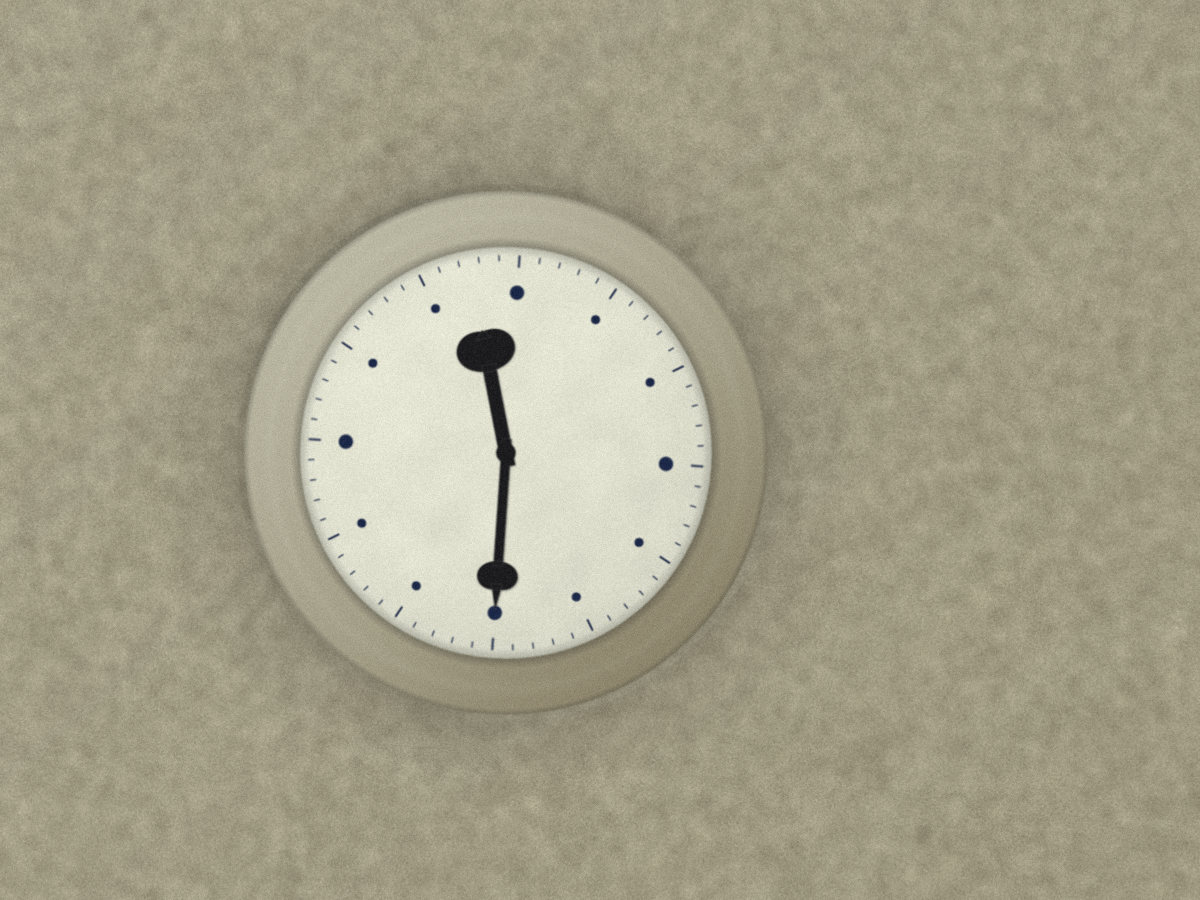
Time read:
**11:30**
